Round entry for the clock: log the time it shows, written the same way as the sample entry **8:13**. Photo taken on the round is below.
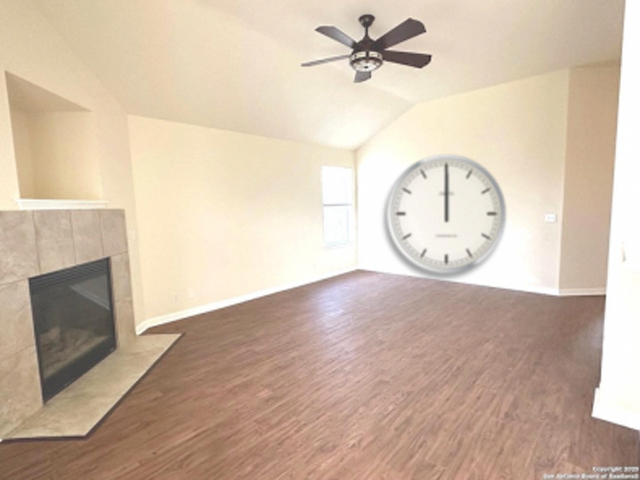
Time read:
**12:00**
